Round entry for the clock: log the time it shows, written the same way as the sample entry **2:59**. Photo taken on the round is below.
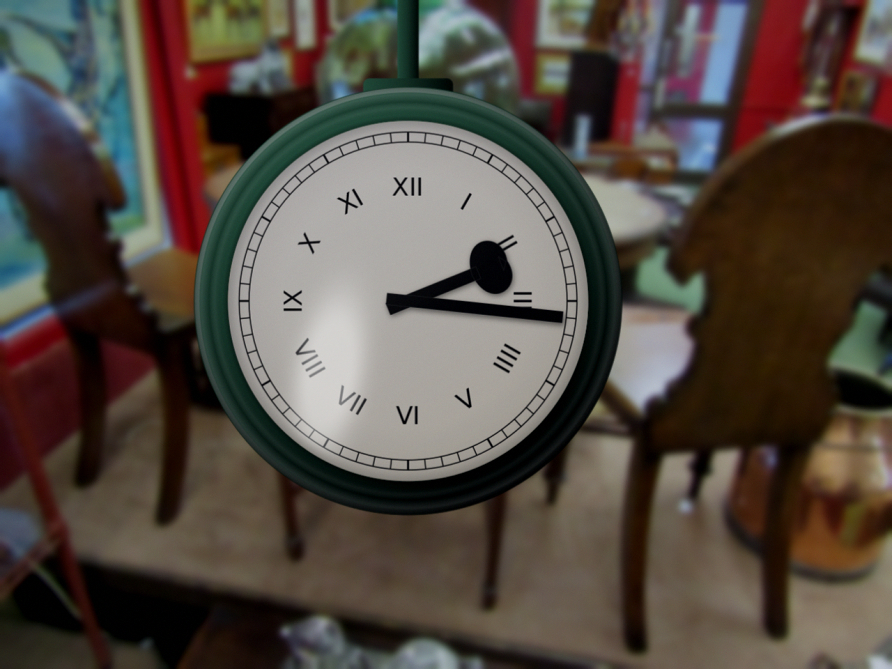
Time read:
**2:16**
